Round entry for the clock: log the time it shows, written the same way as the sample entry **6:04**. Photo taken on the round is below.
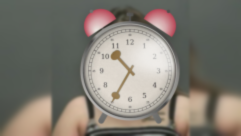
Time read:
**10:35**
